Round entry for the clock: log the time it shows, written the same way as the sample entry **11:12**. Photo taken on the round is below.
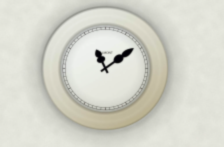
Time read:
**11:09**
